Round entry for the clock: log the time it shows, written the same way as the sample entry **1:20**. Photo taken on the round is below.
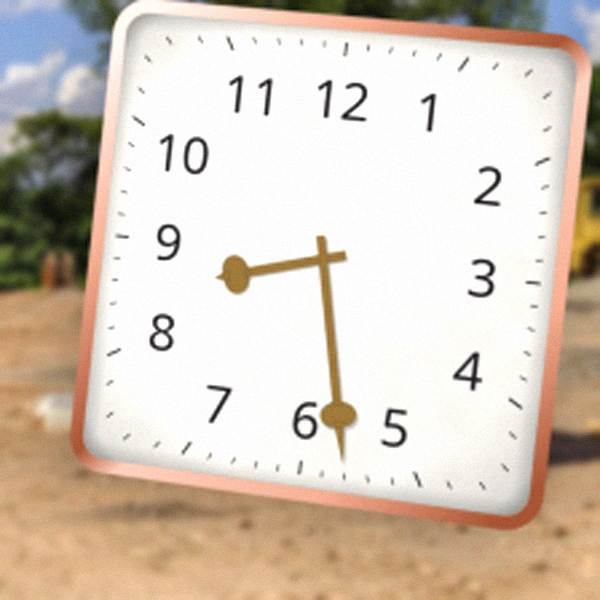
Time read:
**8:28**
